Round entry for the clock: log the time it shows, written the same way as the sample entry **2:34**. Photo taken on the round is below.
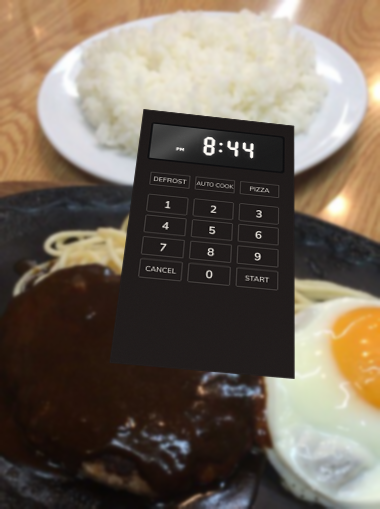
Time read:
**8:44**
